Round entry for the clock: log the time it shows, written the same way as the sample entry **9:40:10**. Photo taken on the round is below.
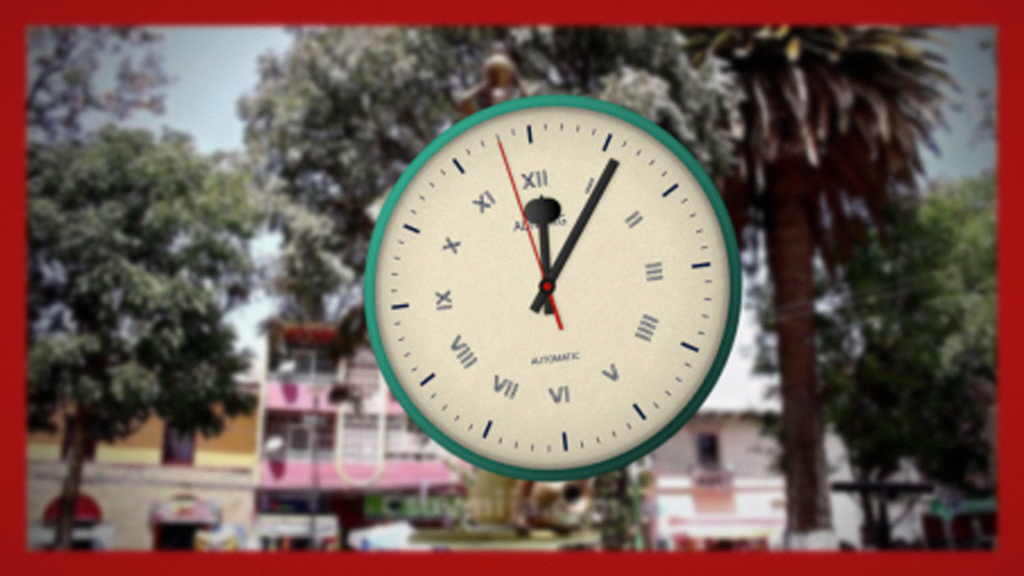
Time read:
**12:05:58**
